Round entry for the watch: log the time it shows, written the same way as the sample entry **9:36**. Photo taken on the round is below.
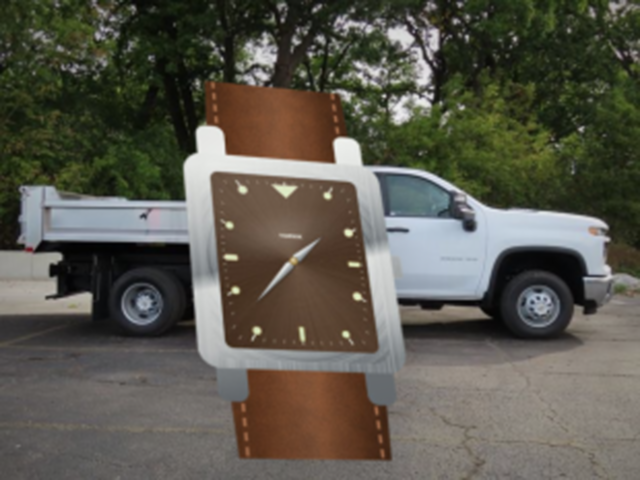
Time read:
**1:37**
